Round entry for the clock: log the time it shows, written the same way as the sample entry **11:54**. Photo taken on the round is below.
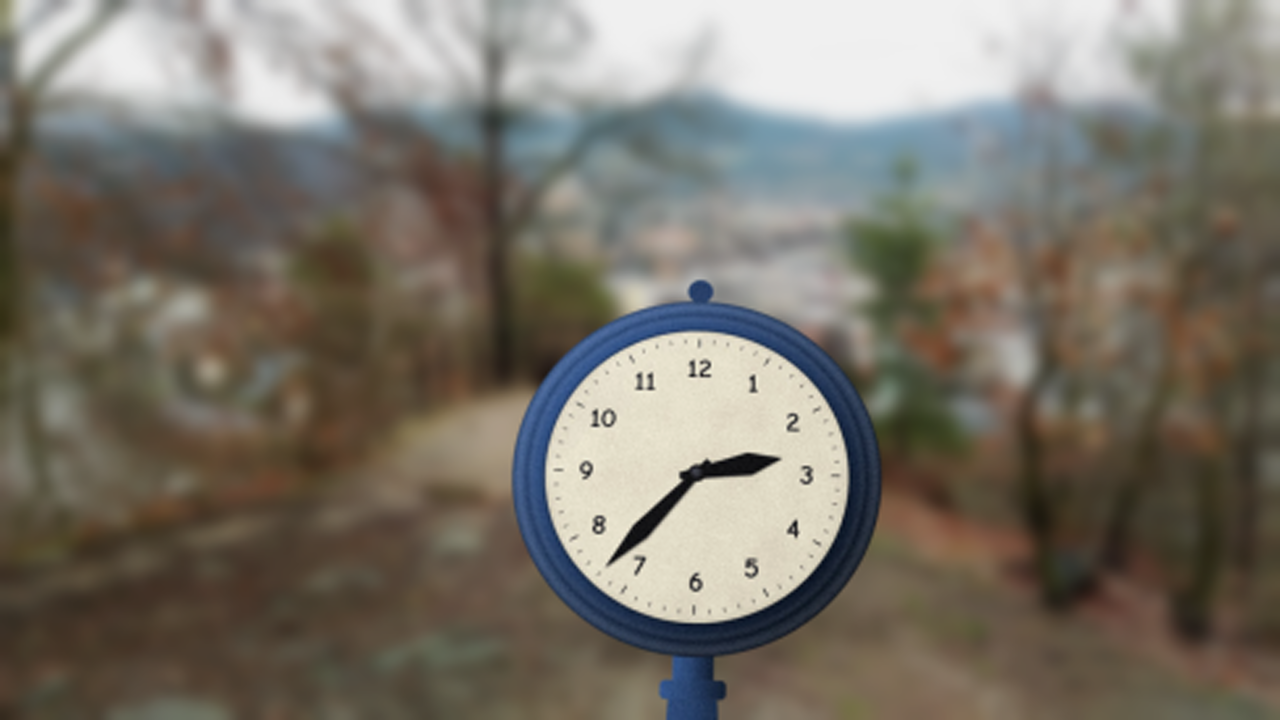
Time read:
**2:37**
